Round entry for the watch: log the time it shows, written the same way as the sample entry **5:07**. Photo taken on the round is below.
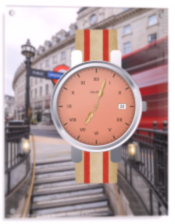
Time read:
**7:03**
